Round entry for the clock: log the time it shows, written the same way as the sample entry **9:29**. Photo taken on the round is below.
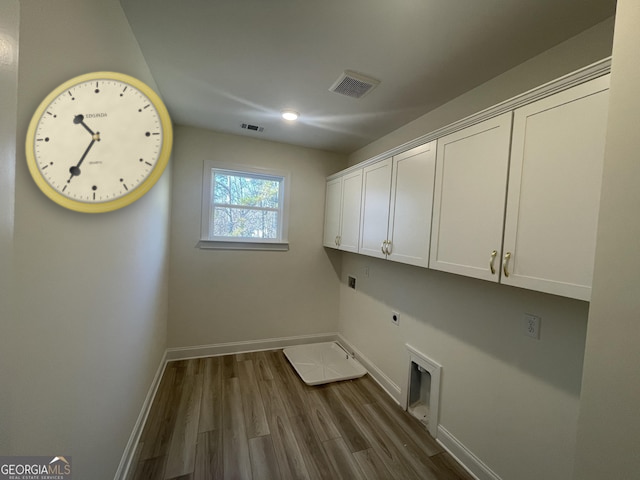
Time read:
**10:35**
